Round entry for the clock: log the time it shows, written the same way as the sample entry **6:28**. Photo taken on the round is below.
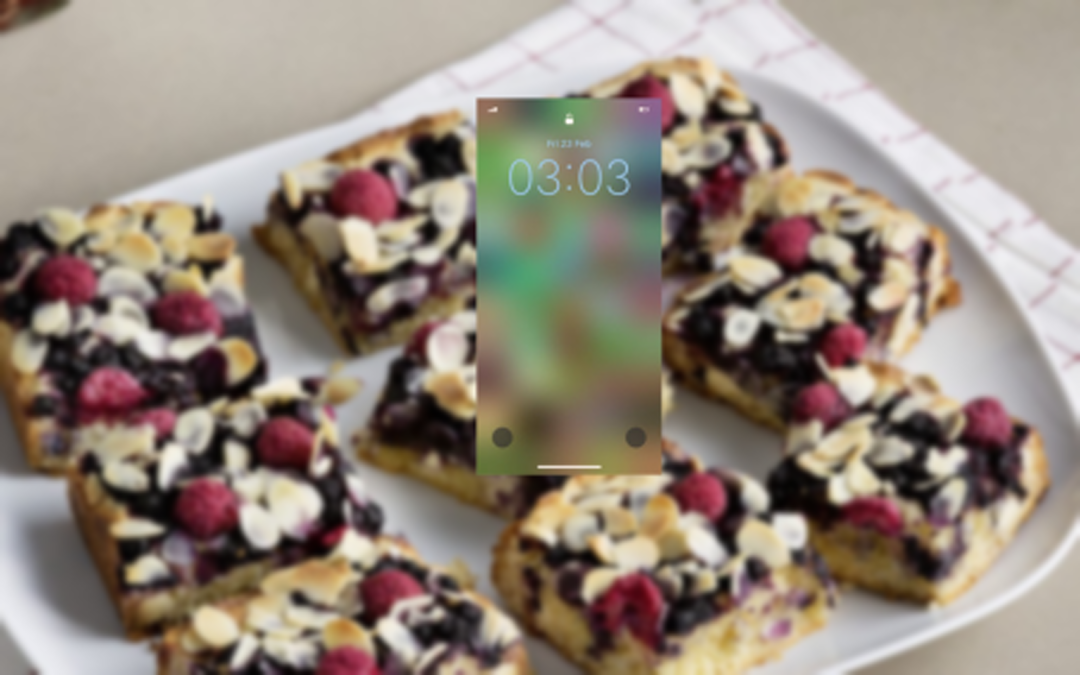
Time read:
**3:03**
